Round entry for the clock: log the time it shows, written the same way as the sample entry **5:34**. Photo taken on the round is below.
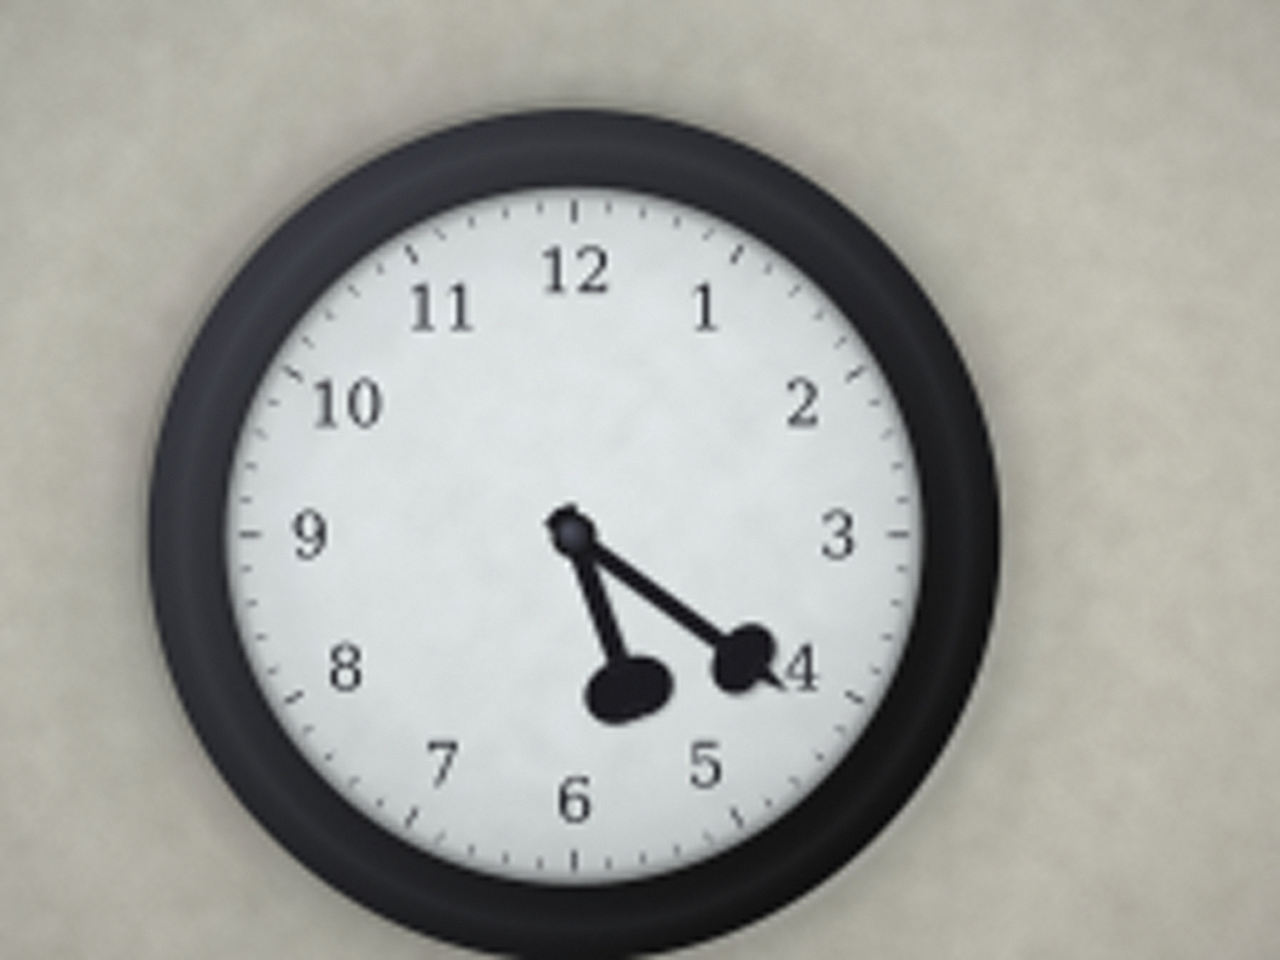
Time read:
**5:21**
